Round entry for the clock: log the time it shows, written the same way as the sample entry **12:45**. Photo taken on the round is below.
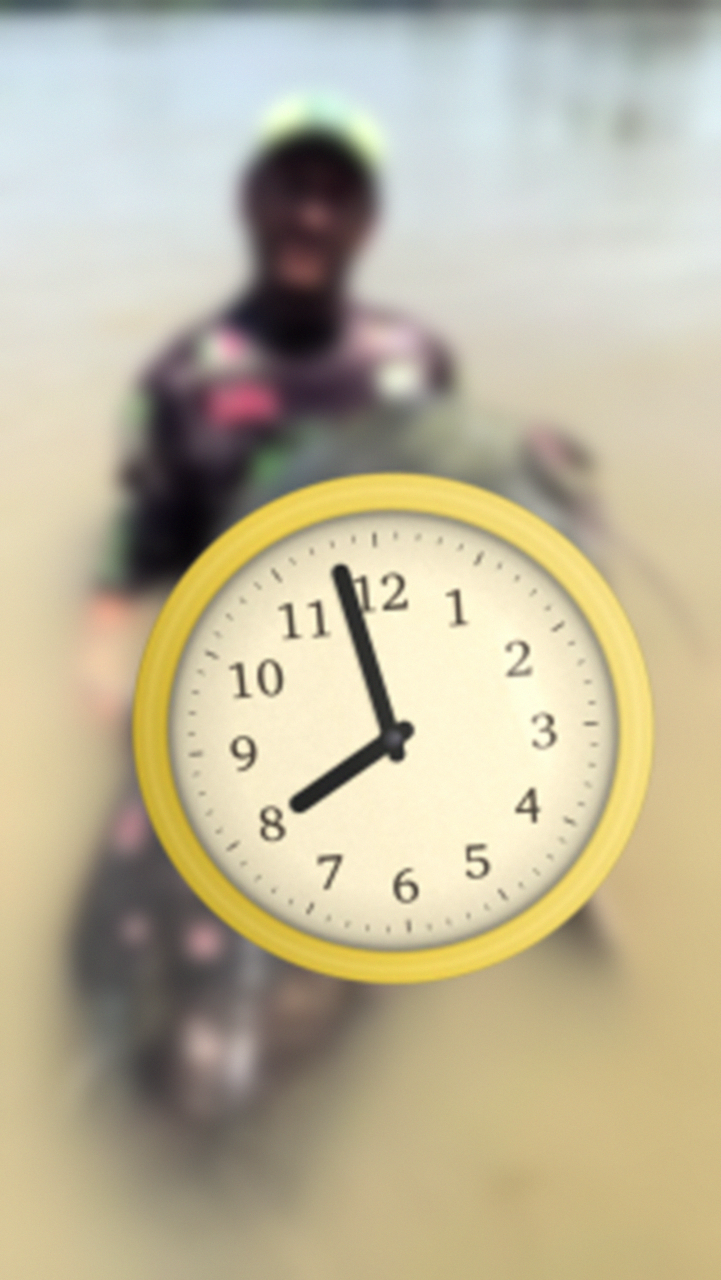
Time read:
**7:58**
